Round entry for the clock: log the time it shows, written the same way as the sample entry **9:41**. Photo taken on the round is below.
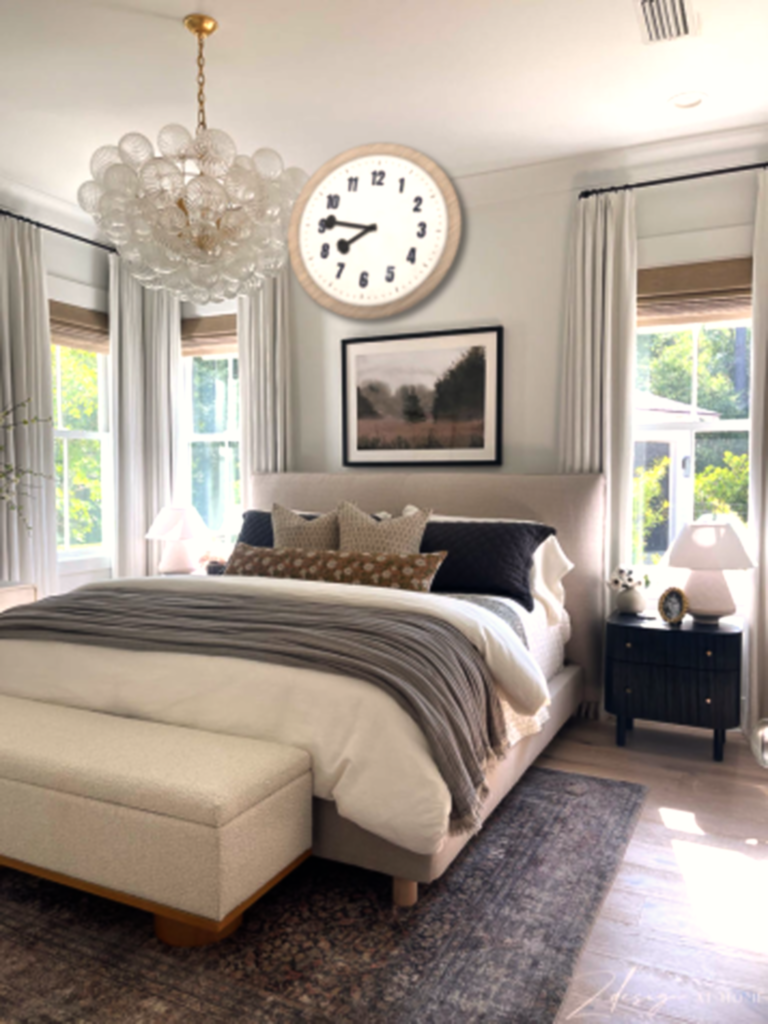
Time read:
**7:46**
